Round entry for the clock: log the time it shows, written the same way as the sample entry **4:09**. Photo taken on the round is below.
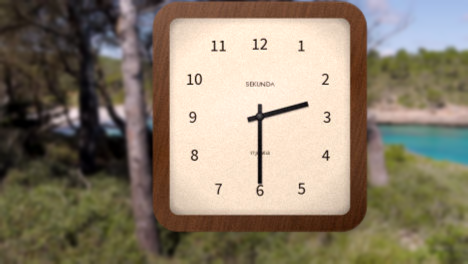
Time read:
**2:30**
